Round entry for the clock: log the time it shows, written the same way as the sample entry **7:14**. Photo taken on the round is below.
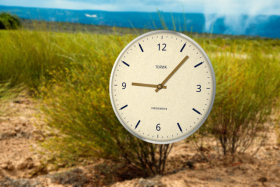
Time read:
**9:07**
